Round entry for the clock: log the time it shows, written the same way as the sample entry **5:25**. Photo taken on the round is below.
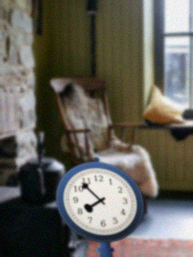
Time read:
**7:53**
